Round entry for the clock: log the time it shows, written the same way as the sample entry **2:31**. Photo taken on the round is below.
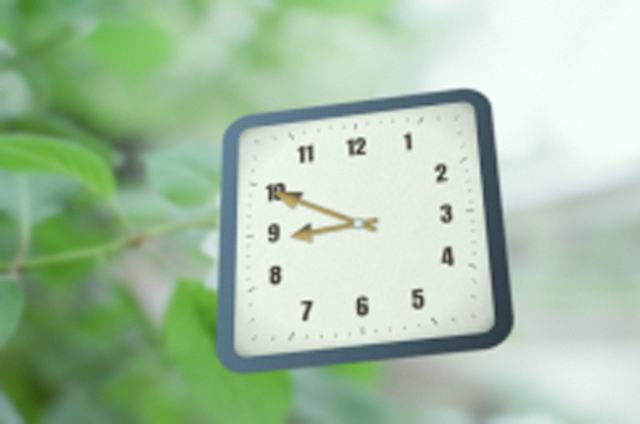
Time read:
**8:50**
